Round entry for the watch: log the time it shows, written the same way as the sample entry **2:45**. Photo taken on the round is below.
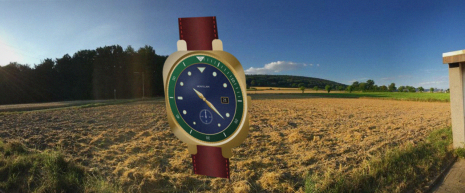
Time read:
**10:22**
